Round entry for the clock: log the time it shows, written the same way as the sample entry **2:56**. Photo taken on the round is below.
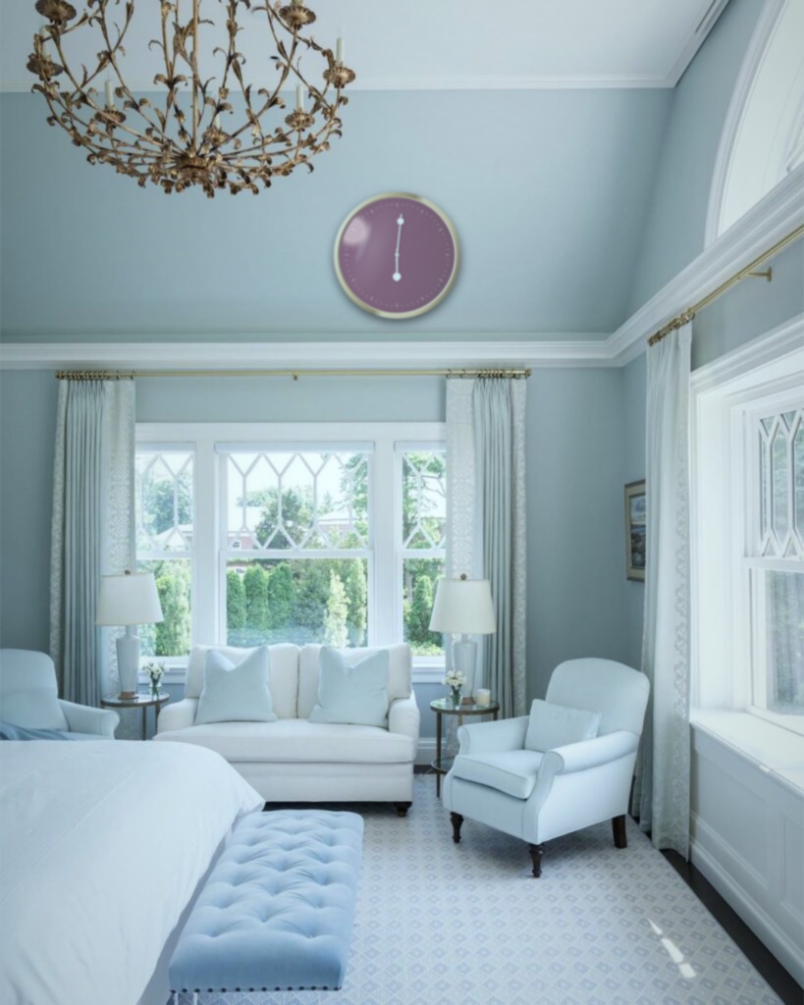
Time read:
**6:01**
